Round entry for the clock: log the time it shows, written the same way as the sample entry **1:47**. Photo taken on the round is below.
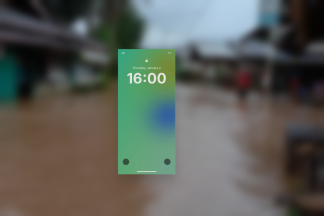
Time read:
**16:00**
